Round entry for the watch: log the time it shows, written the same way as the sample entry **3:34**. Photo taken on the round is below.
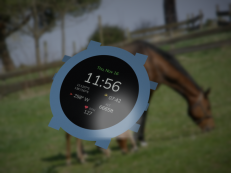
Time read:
**11:56**
